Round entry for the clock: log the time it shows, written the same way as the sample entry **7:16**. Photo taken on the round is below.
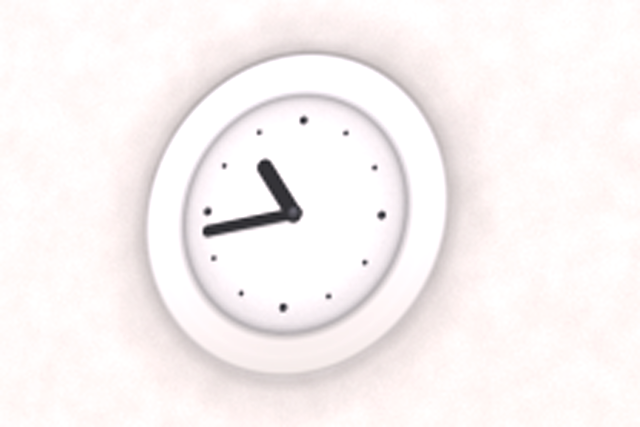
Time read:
**10:43**
